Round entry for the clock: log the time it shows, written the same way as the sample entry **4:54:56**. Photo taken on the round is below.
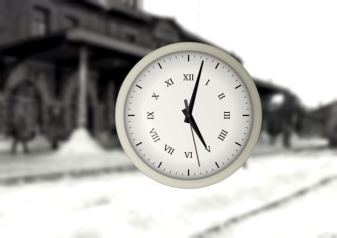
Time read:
**5:02:28**
